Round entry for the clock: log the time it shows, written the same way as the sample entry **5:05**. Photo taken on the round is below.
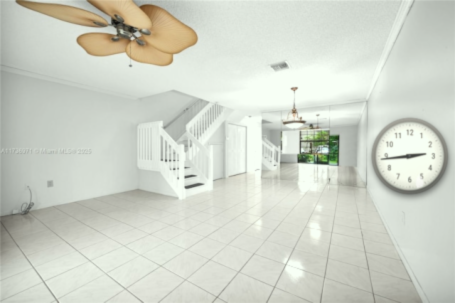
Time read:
**2:44**
